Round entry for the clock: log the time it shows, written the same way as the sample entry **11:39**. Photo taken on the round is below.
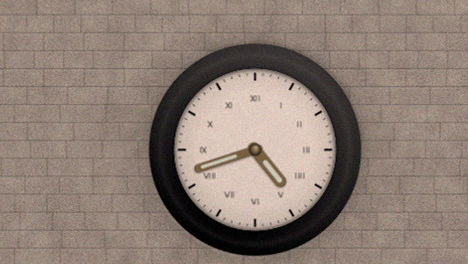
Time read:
**4:42**
